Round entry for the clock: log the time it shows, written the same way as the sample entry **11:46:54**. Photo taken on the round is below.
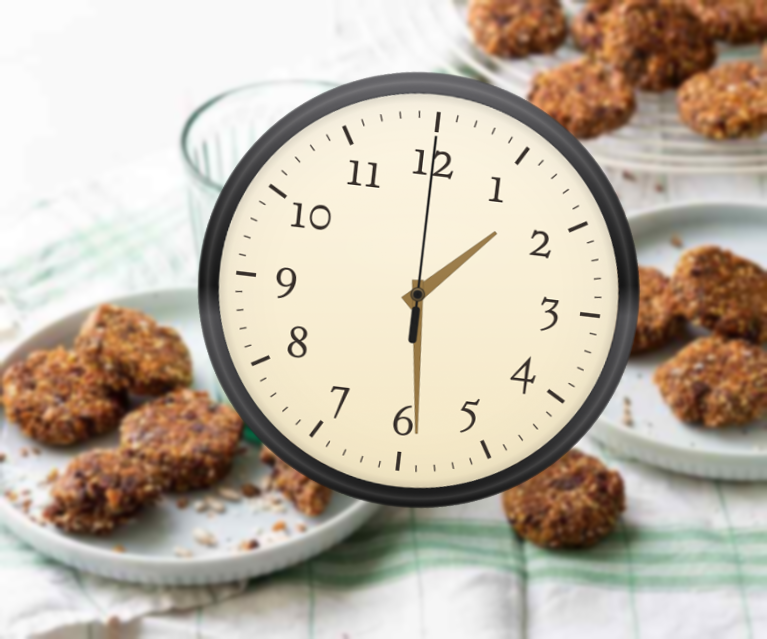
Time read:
**1:29:00**
